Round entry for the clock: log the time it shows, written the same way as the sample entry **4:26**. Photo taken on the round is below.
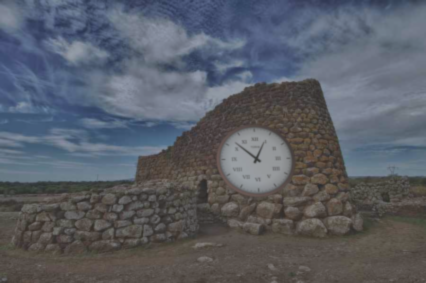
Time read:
**12:52**
